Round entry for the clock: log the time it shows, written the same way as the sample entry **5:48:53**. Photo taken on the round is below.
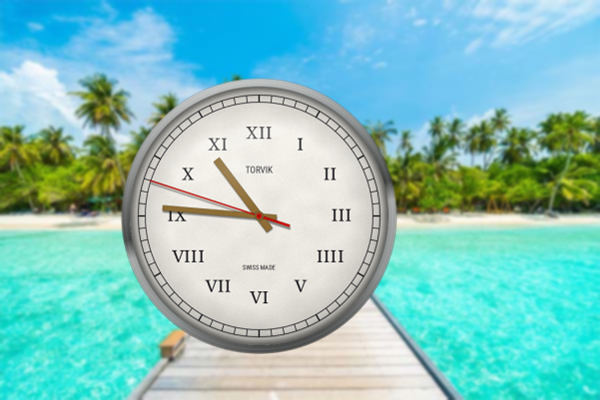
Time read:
**10:45:48**
